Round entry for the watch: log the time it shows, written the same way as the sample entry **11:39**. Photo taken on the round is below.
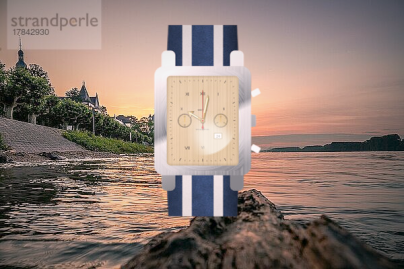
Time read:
**10:02**
